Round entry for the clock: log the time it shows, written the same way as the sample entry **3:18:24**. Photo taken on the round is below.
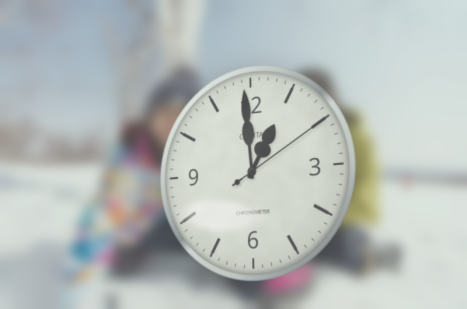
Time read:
**12:59:10**
